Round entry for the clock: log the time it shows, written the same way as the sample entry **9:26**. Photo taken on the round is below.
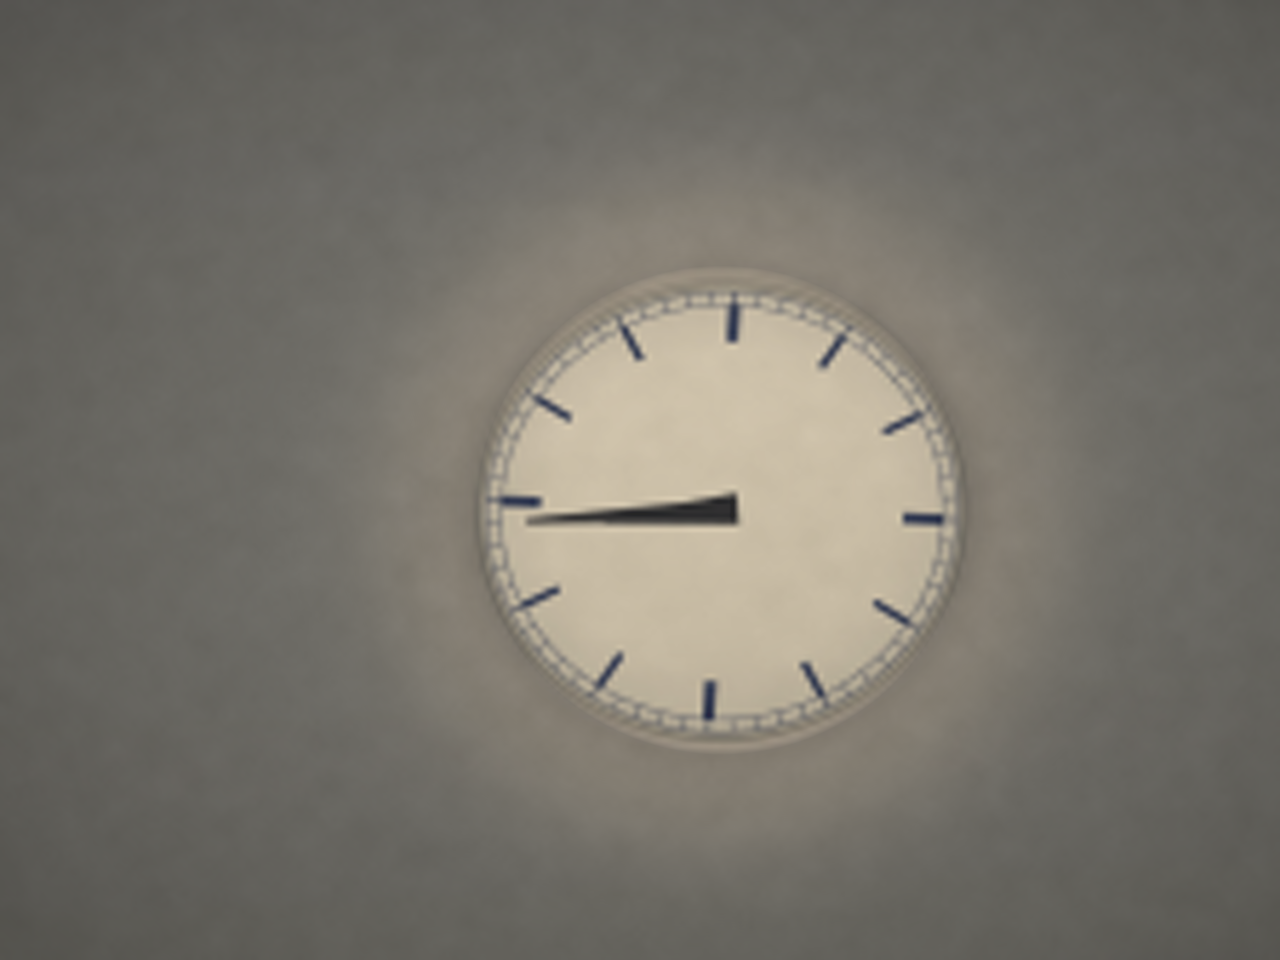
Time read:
**8:44**
